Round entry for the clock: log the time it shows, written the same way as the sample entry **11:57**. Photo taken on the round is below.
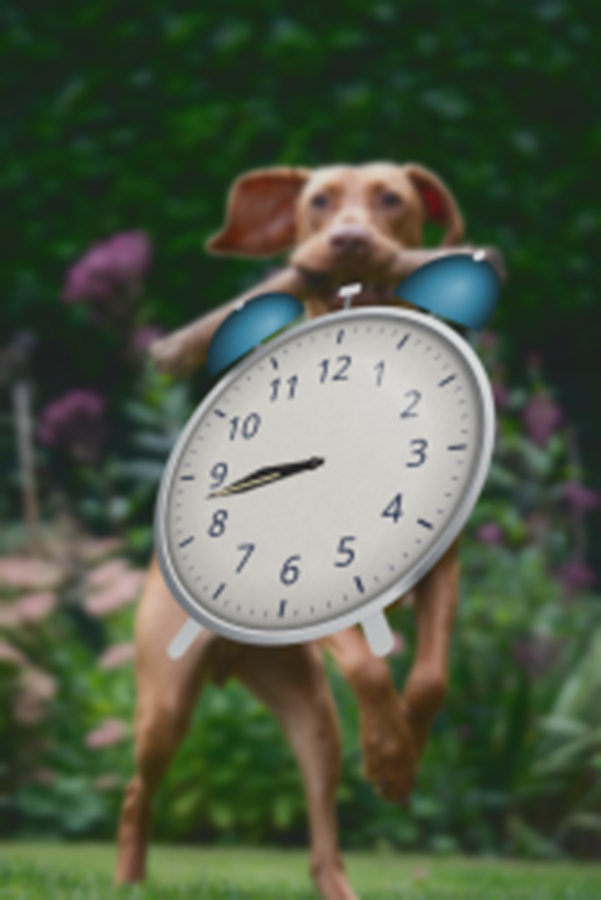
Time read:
**8:43**
